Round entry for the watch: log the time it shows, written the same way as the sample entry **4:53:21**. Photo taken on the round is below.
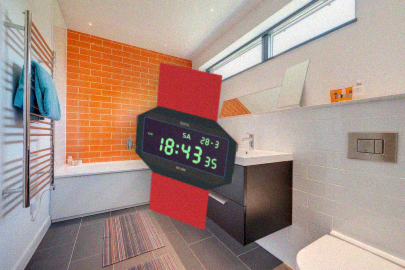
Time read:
**18:43:35**
